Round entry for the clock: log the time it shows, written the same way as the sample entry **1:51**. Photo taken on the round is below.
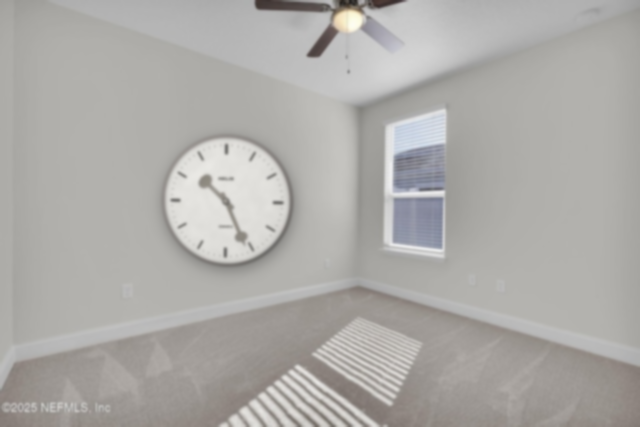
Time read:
**10:26**
